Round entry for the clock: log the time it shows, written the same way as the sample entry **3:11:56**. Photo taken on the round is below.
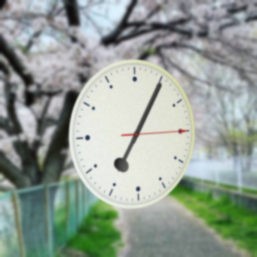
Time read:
**7:05:15**
